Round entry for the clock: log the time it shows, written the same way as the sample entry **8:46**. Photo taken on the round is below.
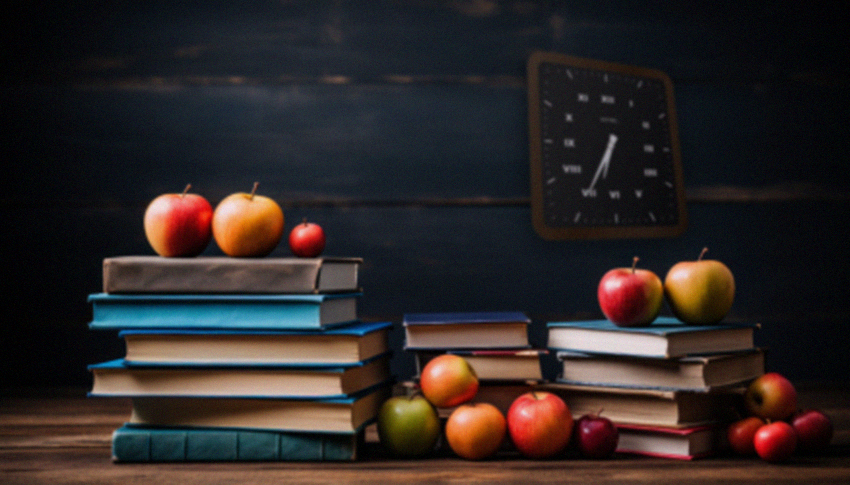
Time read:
**6:35**
